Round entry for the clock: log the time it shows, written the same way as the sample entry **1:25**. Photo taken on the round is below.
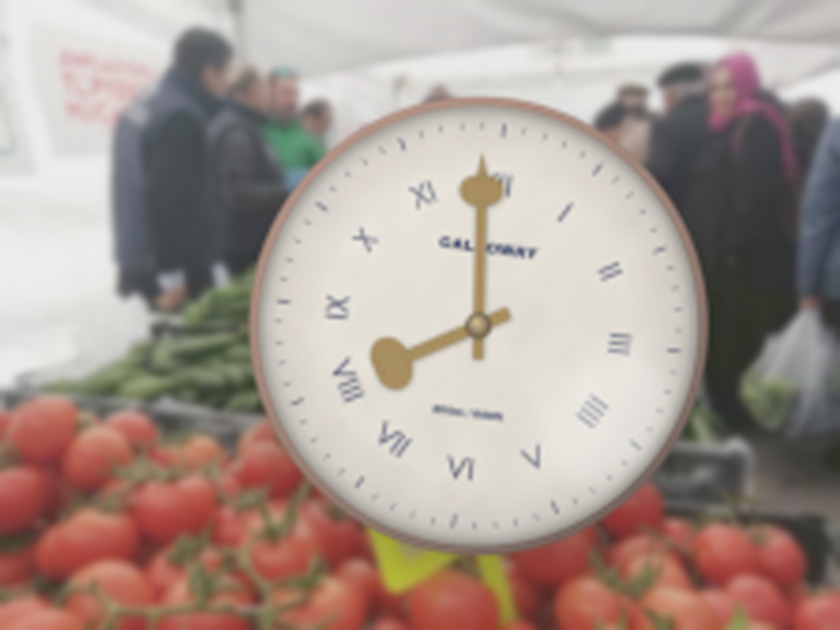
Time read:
**7:59**
